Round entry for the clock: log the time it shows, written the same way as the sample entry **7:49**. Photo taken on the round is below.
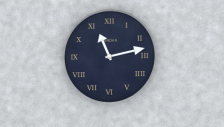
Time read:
**11:13**
